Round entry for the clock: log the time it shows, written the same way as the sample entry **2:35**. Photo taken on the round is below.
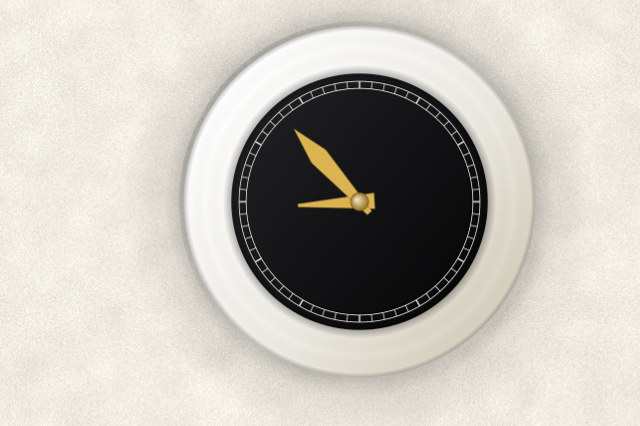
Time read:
**8:53**
